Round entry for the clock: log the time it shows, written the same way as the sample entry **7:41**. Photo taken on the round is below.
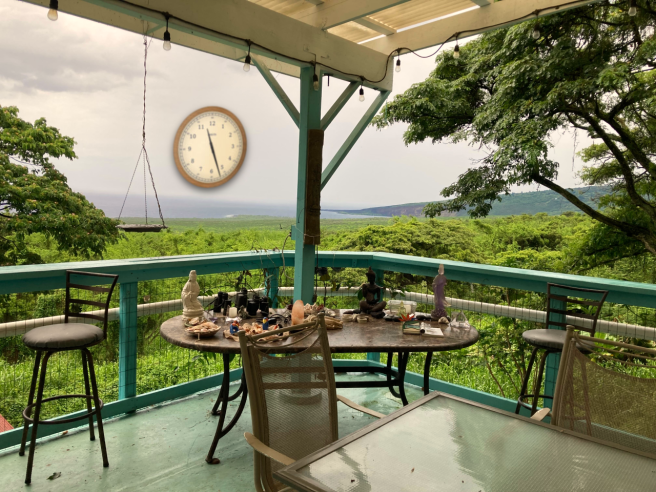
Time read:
**11:27**
